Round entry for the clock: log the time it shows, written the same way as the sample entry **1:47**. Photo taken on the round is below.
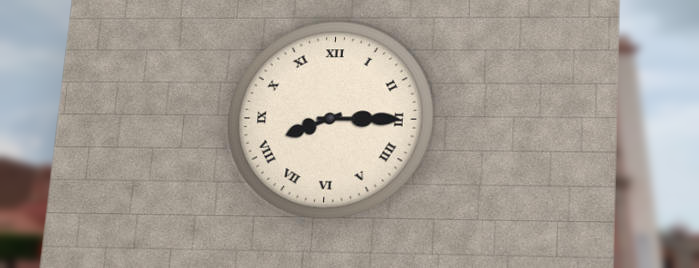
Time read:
**8:15**
